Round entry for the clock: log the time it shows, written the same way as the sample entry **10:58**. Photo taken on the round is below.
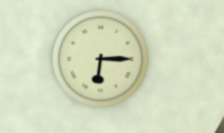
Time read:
**6:15**
